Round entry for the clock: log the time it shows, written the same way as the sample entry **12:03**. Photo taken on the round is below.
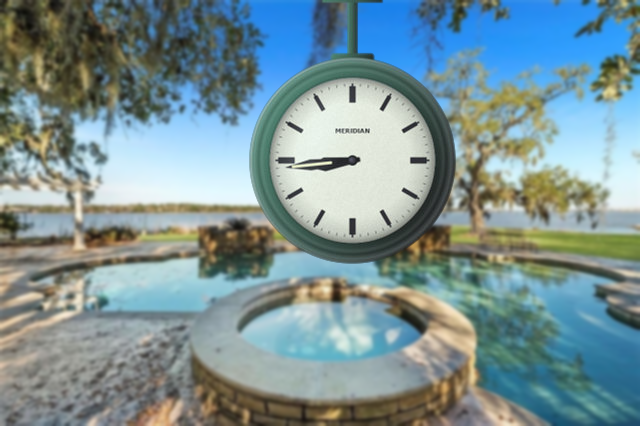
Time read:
**8:44**
